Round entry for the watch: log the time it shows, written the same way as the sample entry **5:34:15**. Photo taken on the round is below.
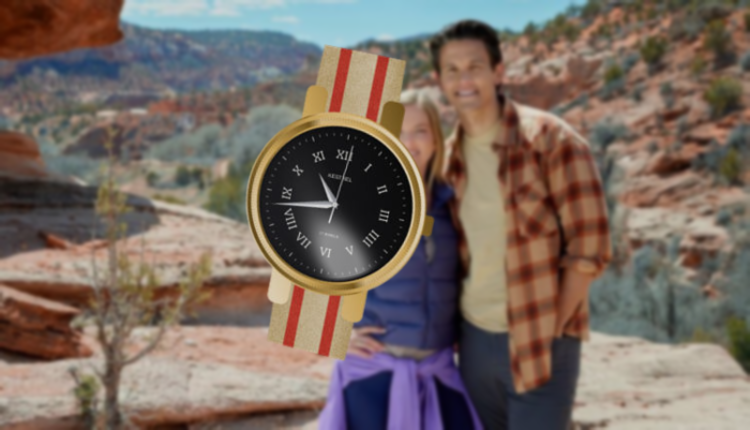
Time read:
**10:43:01**
